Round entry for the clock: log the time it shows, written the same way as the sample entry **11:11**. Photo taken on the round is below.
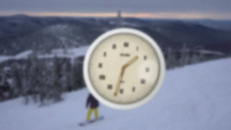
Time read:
**1:32**
